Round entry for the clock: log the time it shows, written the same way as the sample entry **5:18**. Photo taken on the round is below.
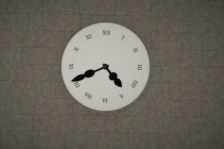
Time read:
**4:41**
